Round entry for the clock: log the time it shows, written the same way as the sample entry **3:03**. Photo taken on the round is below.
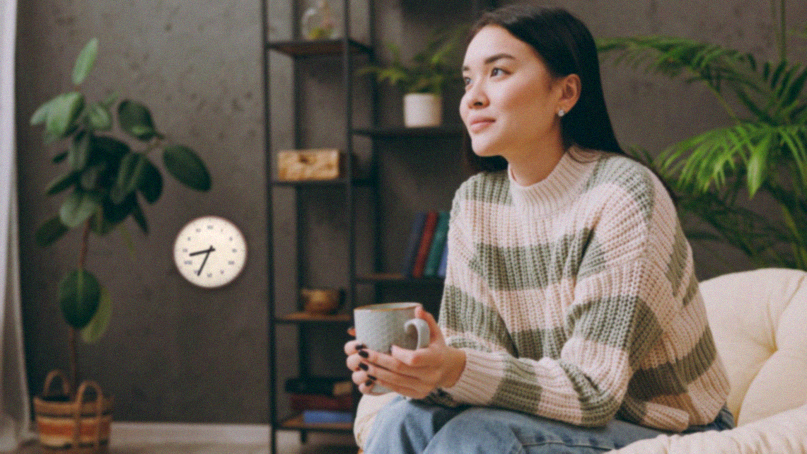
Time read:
**8:34**
